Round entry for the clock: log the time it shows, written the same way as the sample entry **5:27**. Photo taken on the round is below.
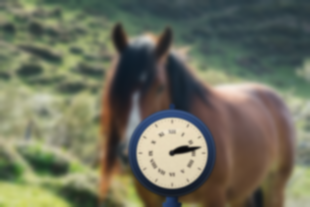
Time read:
**2:13**
